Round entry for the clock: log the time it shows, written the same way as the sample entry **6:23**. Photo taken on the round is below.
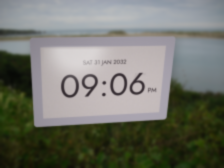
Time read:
**9:06**
